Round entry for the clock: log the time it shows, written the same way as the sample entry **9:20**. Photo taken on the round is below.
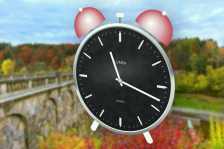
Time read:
**11:18**
